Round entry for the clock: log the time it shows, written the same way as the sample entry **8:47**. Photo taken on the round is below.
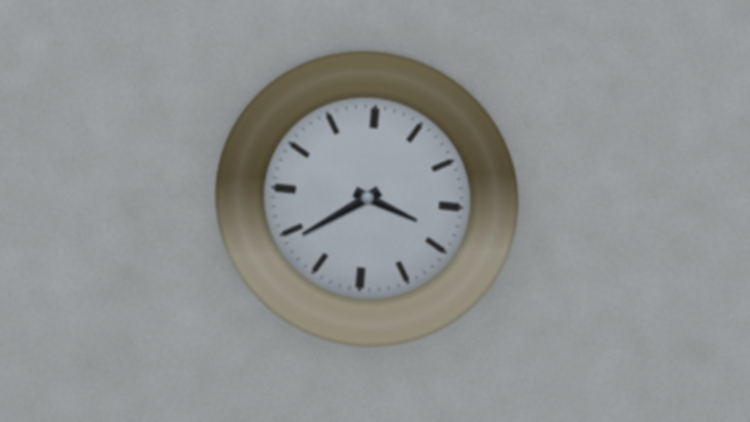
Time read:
**3:39**
